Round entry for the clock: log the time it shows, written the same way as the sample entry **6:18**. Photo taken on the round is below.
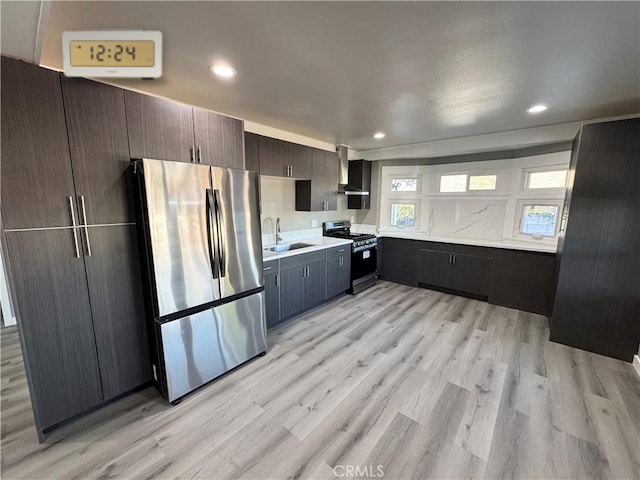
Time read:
**12:24**
